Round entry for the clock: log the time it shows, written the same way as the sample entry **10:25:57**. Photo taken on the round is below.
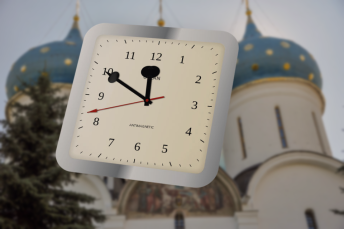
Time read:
**11:49:42**
